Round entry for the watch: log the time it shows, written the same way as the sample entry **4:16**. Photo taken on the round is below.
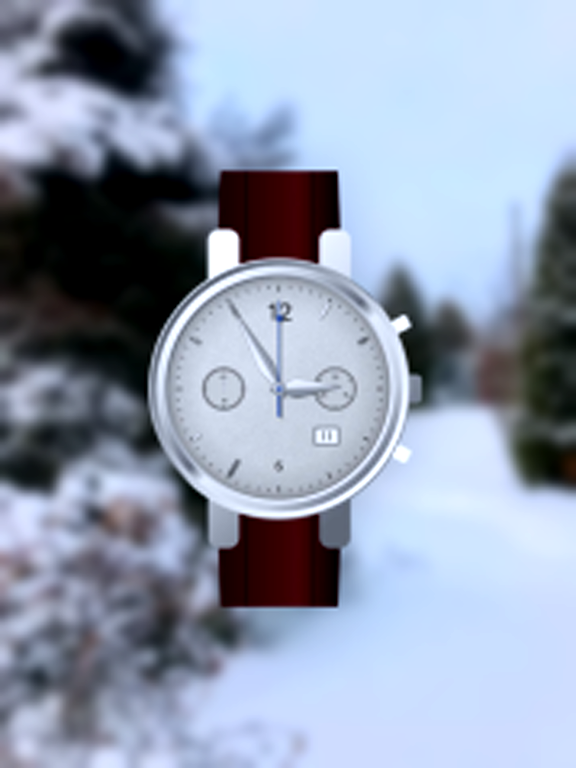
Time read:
**2:55**
